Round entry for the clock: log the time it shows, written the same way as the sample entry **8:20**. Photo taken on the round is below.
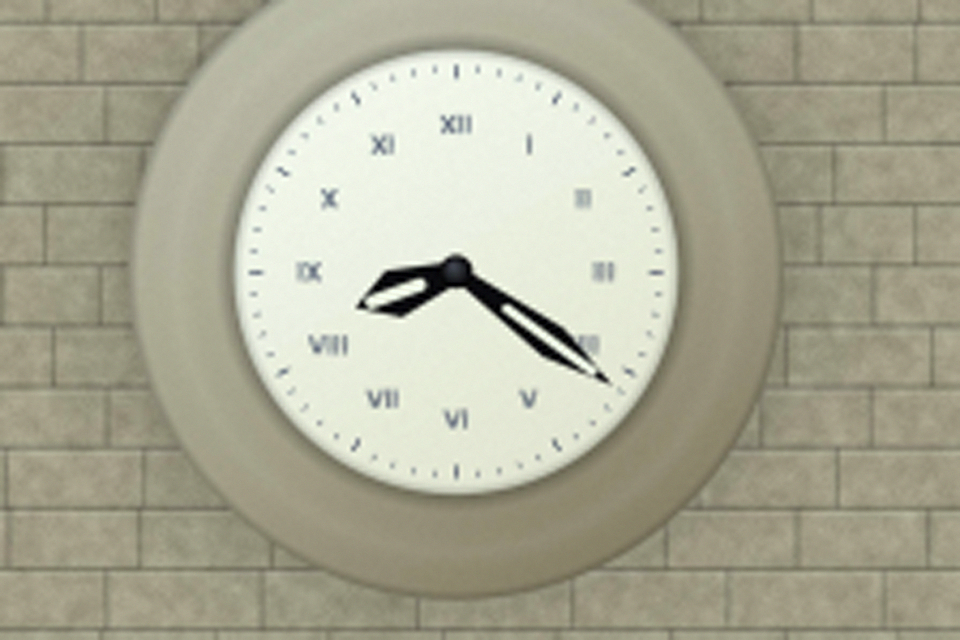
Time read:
**8:21**
